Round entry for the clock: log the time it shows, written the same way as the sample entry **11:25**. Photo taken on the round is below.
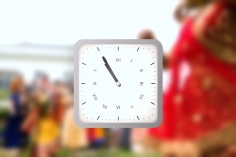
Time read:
**10:55**
